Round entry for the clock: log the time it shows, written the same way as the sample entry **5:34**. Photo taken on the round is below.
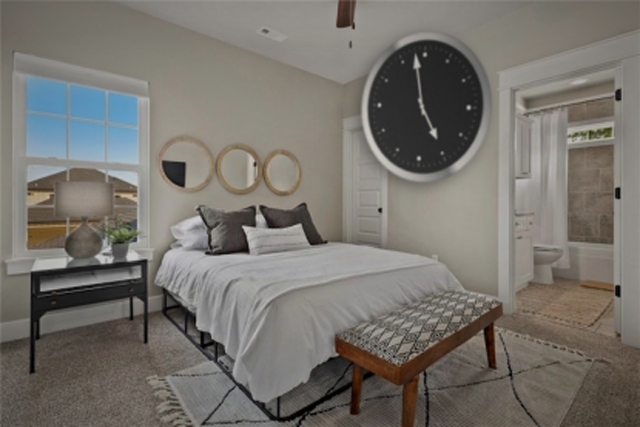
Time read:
**4:58**
